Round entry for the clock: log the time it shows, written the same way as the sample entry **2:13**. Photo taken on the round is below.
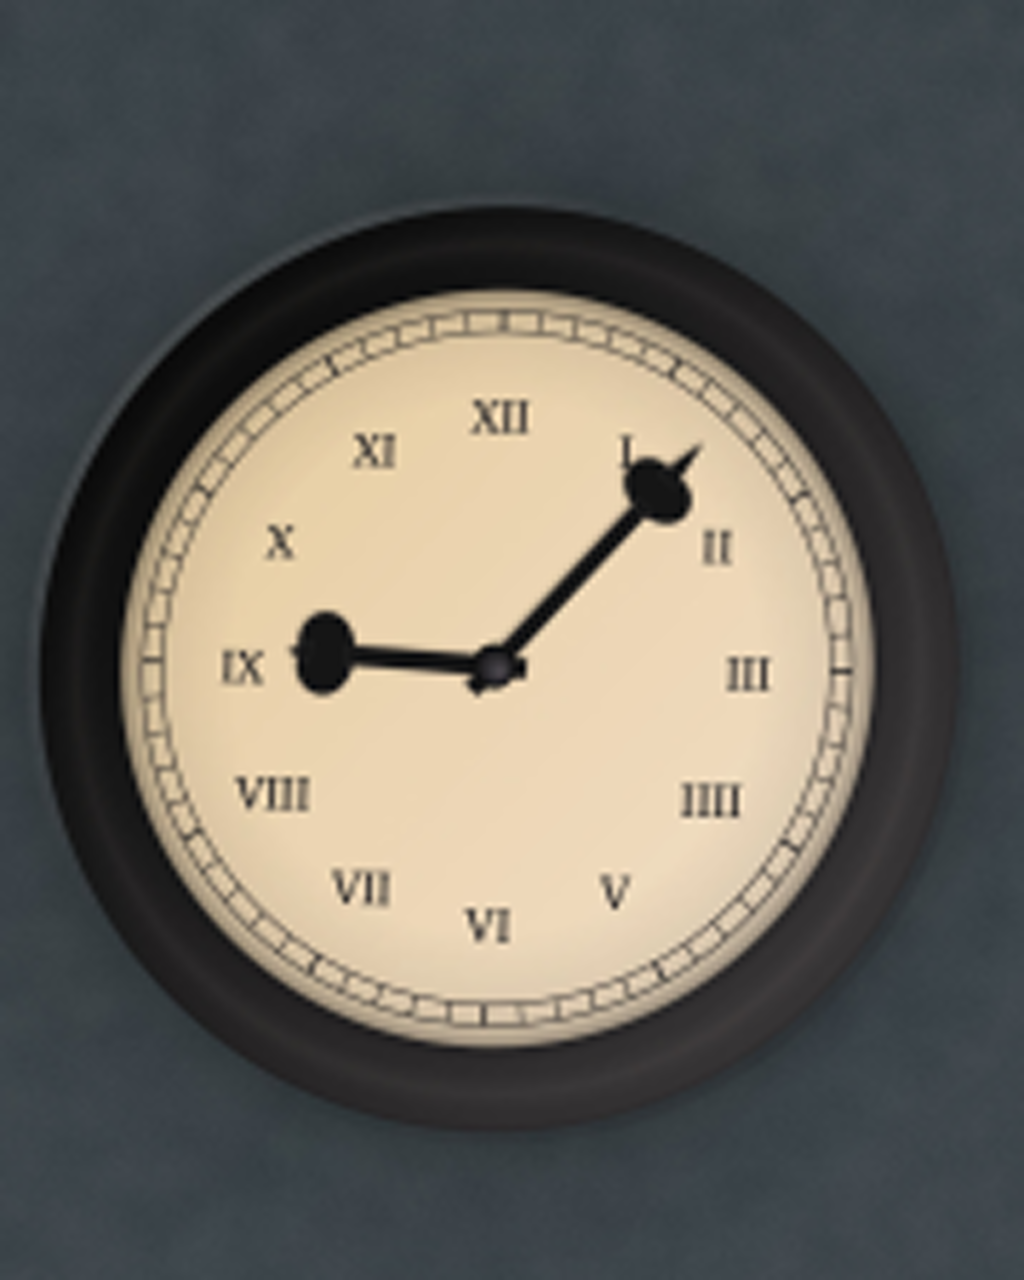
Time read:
**9:07**
